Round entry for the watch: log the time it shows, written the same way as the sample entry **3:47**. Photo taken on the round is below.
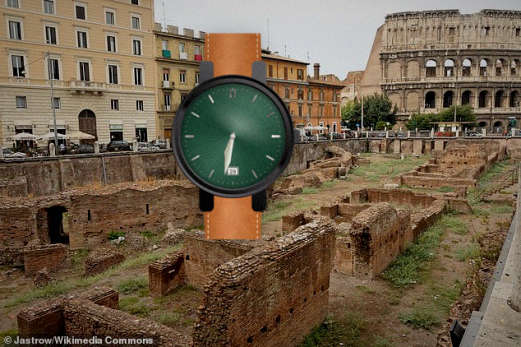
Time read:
**6:32**
